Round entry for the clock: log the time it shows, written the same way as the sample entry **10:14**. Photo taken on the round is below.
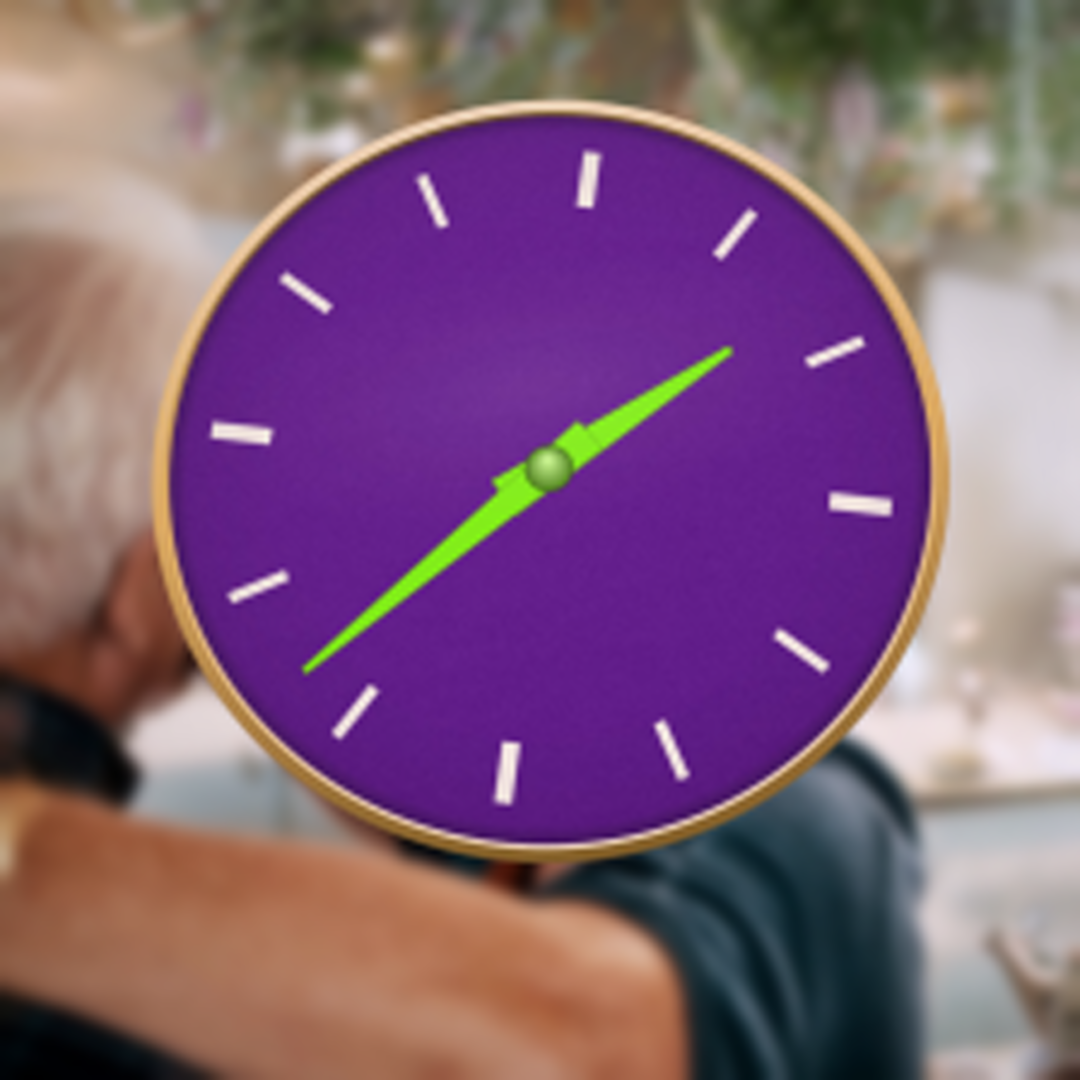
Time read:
**1:37**
